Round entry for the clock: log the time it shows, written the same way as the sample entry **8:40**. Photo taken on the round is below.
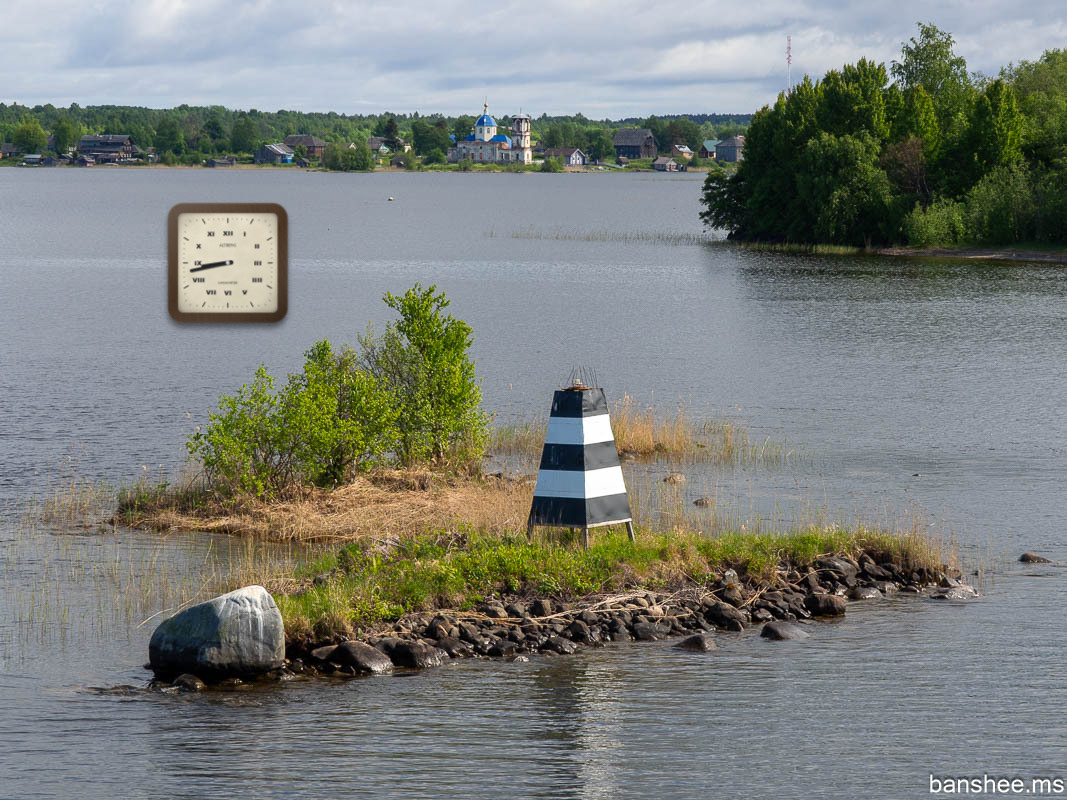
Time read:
**8:43**
